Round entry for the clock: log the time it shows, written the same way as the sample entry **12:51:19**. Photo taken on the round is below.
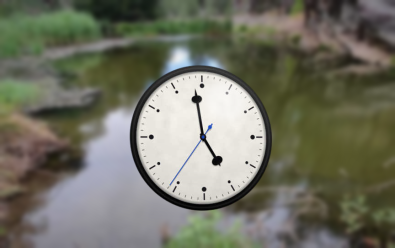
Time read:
**4:58:36**
